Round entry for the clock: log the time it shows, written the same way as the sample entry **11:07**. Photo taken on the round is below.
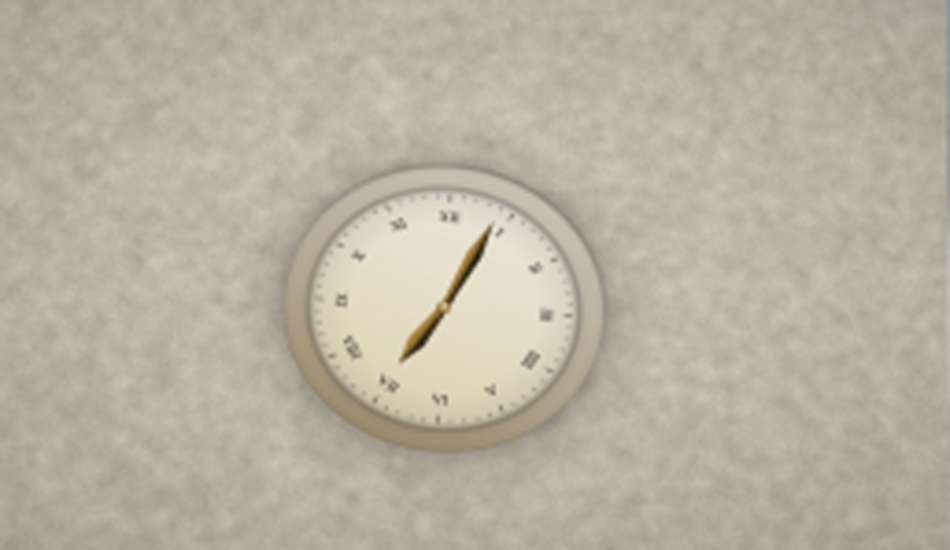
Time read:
**7:04**
